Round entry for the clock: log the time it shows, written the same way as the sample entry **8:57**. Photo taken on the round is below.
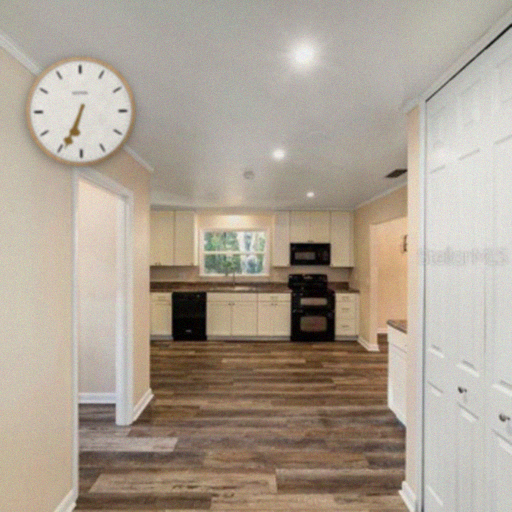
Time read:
**6:34**
